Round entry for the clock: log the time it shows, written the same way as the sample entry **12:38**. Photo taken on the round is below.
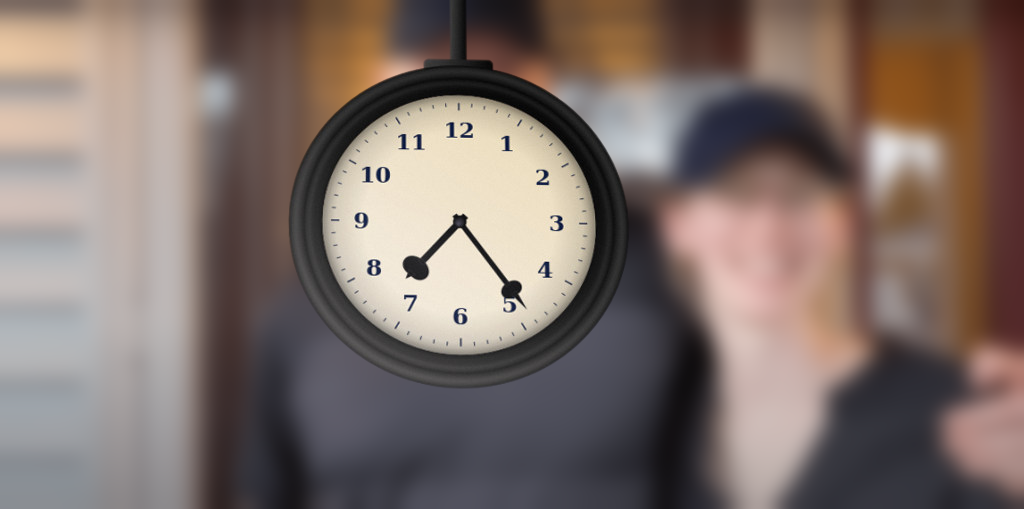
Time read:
**7:24**
